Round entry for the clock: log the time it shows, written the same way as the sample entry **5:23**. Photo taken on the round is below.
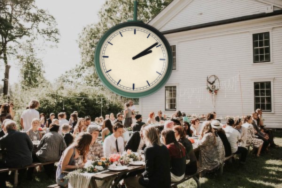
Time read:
**2:09**
